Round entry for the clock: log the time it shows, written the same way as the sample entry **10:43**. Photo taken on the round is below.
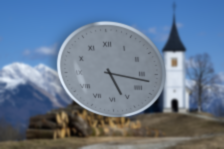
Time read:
**5:17**
